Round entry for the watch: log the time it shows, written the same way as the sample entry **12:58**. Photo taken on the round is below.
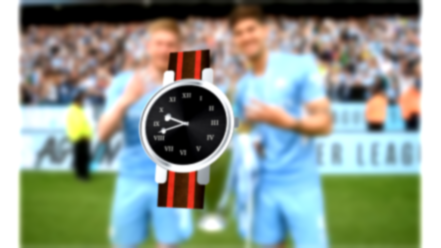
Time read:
**9:42**
